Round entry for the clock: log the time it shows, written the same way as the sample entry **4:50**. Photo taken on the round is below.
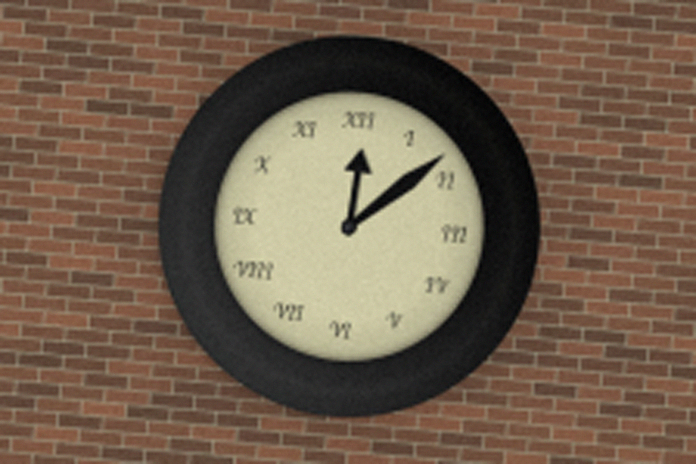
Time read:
**12:08**
